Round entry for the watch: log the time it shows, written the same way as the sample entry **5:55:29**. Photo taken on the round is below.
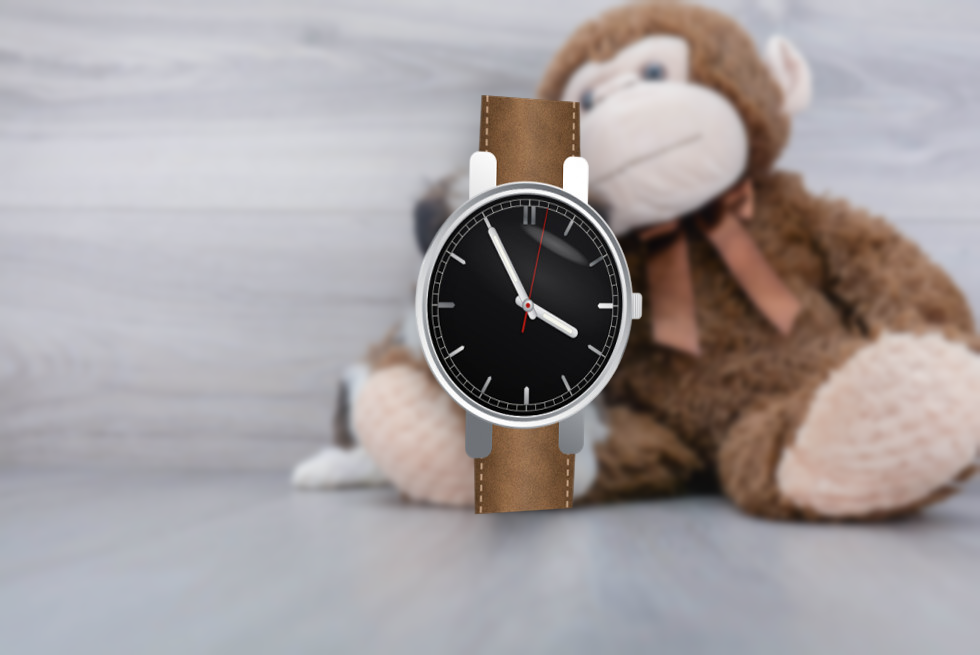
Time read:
**3:55:02**
